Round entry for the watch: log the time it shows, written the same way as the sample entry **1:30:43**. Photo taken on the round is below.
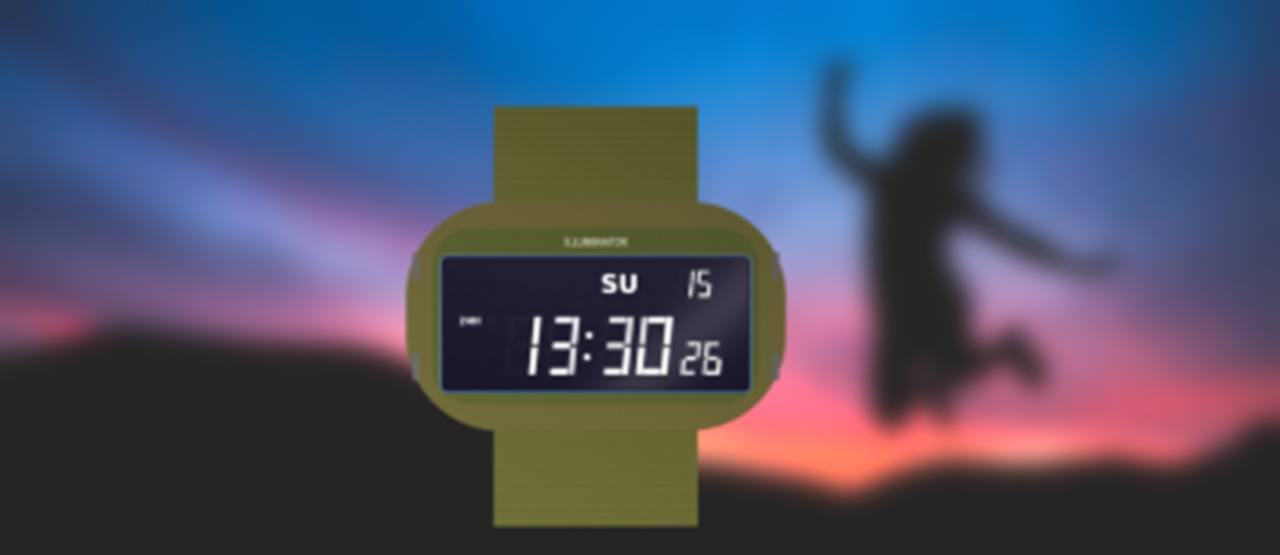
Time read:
**13:30:26**
